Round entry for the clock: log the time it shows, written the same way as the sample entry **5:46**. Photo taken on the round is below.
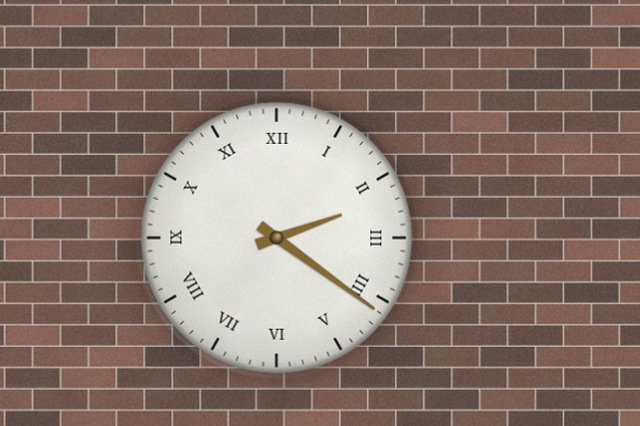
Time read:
**2:21**
